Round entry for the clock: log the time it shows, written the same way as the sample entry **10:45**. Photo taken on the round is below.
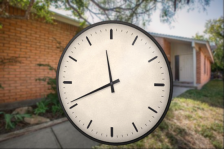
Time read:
**11:41**
